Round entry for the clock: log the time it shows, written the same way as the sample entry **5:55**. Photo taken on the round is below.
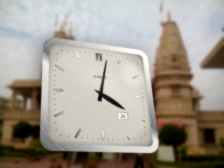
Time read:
**4:02**
